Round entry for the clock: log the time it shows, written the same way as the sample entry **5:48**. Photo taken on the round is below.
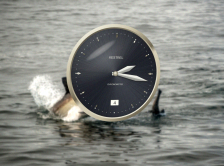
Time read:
**2:17**
